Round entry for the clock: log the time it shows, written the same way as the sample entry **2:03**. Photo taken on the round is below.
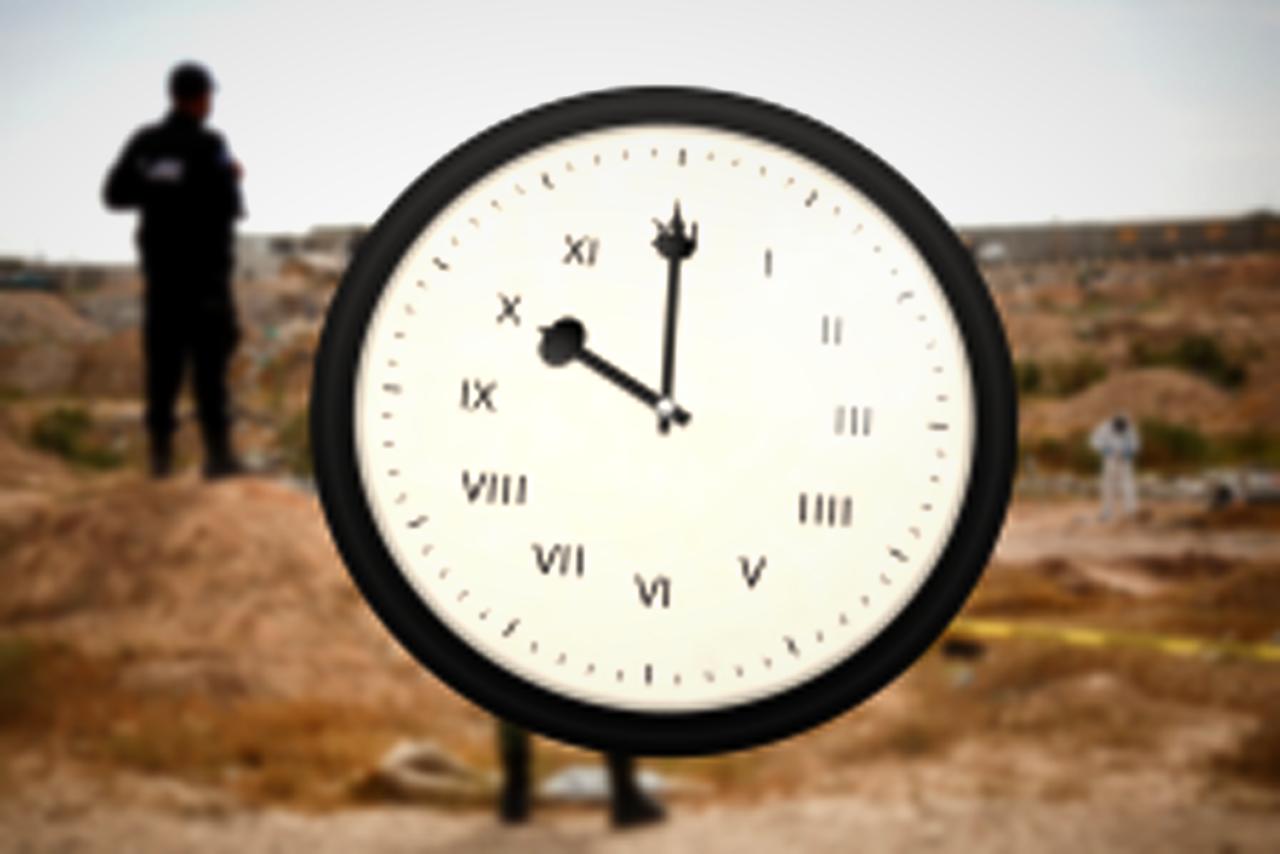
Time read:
**10:00**
